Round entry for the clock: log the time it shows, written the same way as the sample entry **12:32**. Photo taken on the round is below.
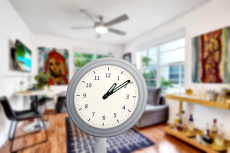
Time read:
**1:09**
